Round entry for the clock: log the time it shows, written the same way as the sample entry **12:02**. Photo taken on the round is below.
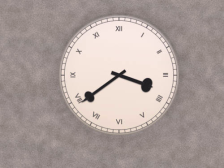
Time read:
**3:39**
